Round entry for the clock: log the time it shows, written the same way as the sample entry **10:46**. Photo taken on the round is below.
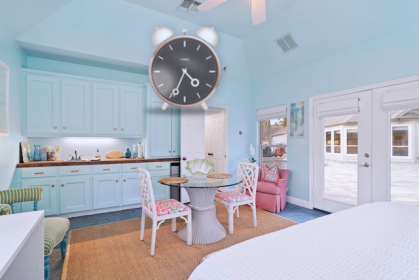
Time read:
**4:34**
